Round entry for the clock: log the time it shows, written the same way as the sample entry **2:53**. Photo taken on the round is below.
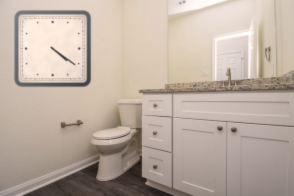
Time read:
**4:21**
